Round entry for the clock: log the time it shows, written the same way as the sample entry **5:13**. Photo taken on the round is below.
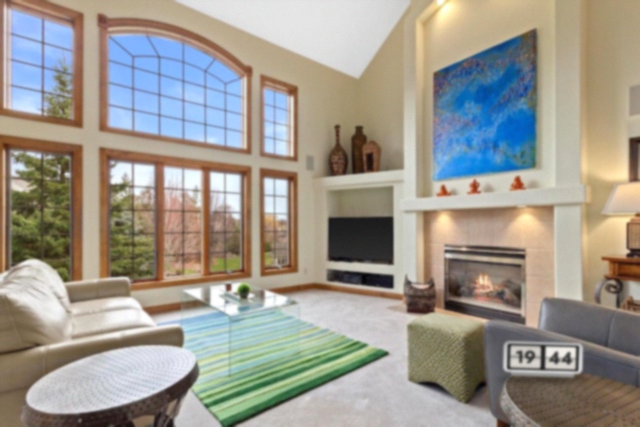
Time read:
**19:44**
